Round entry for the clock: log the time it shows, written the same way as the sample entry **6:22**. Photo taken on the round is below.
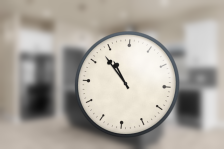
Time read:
**10:53**
